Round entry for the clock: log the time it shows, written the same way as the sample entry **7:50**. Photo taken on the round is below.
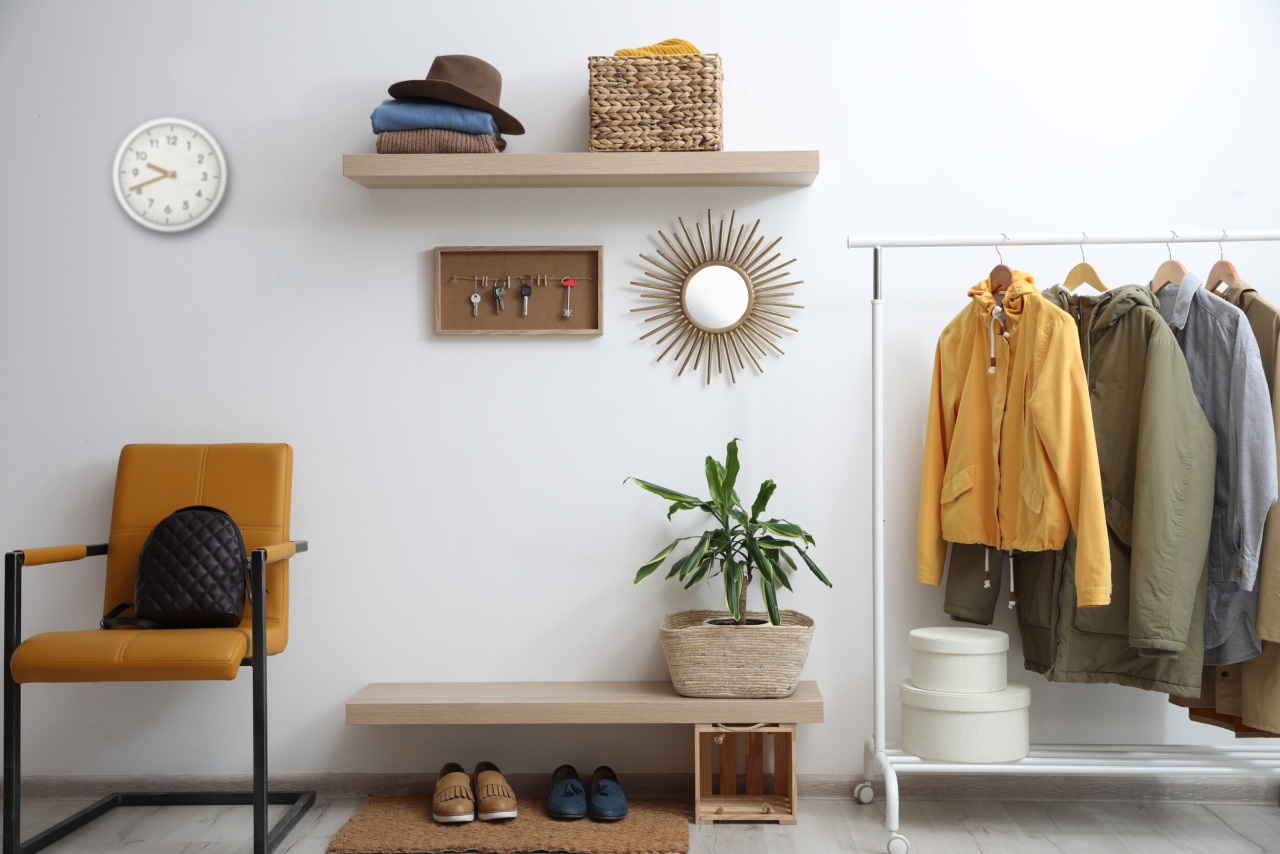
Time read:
**9:41**
